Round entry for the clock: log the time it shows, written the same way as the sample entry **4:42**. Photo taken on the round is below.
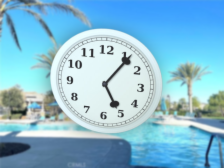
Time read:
**5:06**
